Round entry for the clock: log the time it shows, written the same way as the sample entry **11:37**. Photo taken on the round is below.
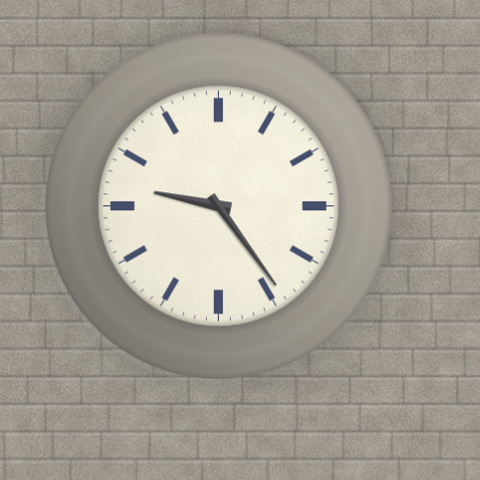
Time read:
**9:24**
